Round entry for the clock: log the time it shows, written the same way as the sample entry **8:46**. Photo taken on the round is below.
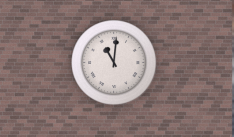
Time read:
**11:01**
